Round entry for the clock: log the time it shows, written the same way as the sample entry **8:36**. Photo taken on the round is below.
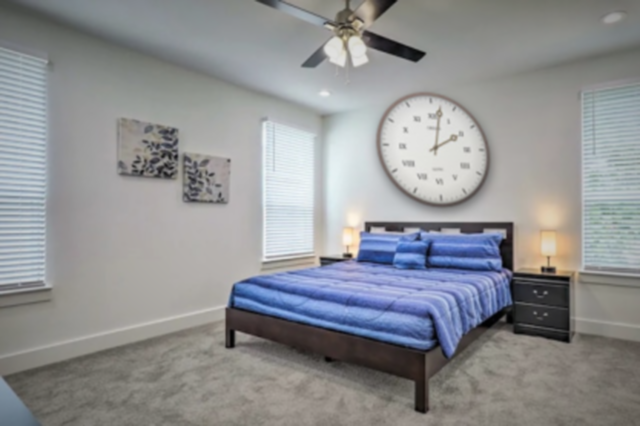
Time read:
**2:02**
